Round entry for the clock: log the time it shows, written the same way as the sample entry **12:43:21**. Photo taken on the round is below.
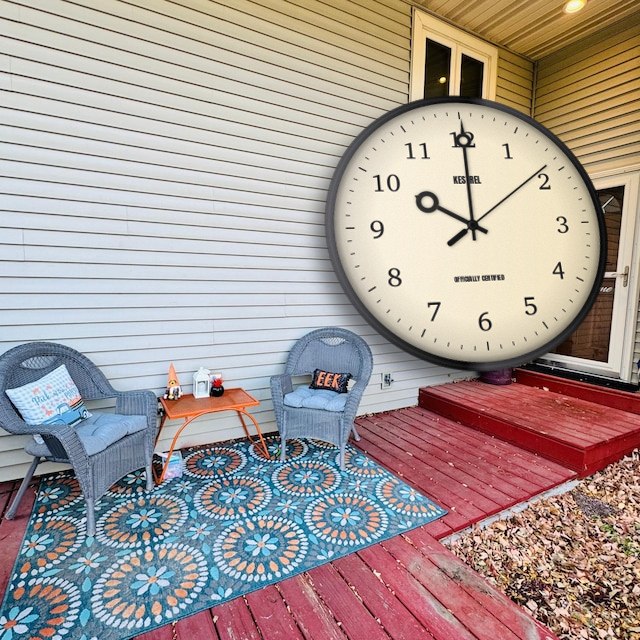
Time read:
**10:00:09**
